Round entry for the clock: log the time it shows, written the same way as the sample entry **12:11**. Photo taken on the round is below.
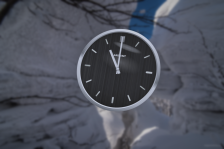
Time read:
**11:00**
